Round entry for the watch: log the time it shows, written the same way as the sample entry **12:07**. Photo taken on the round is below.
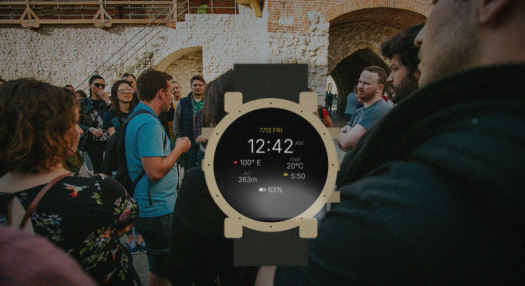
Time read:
**12:42**
